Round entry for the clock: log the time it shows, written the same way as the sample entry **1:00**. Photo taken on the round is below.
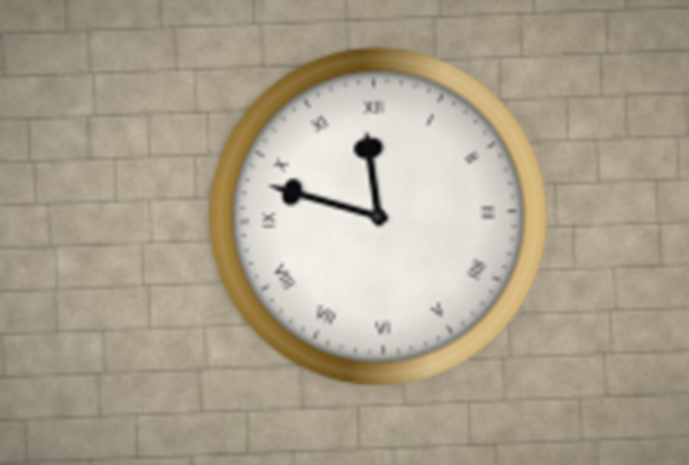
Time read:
**11:48**
